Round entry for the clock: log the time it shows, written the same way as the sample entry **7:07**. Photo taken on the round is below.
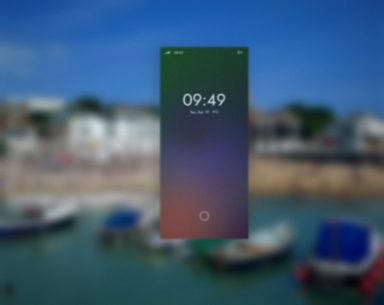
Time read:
**9:49**
